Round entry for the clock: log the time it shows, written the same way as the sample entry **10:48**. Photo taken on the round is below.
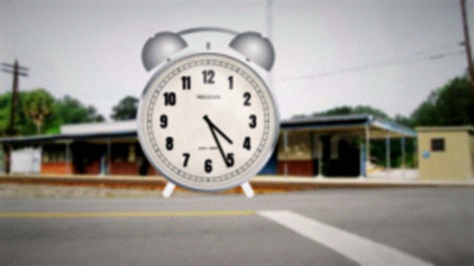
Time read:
**4:26**
